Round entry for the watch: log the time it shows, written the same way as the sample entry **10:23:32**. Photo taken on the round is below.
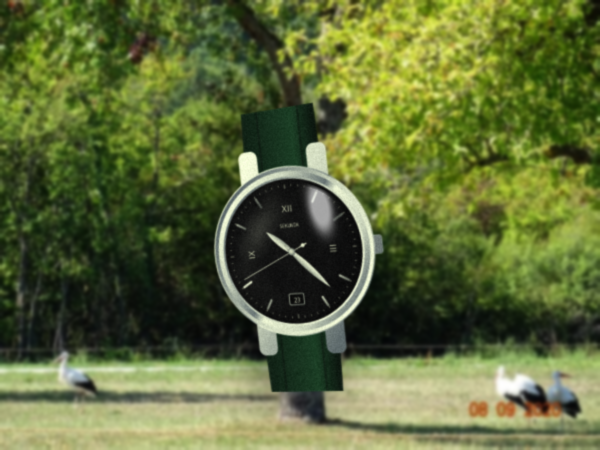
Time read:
**10:22:41**
